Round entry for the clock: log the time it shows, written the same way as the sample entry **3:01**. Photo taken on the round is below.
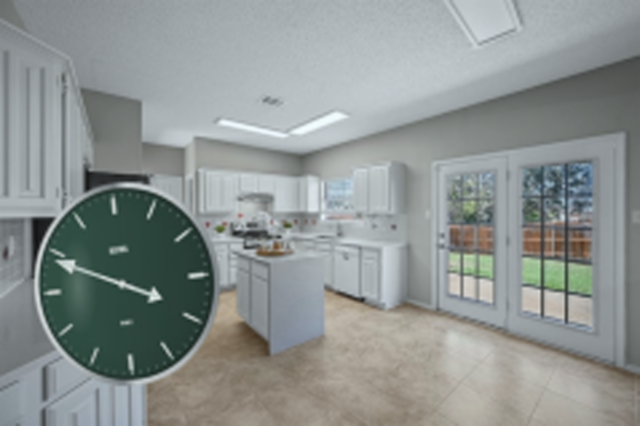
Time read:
**3:49**
